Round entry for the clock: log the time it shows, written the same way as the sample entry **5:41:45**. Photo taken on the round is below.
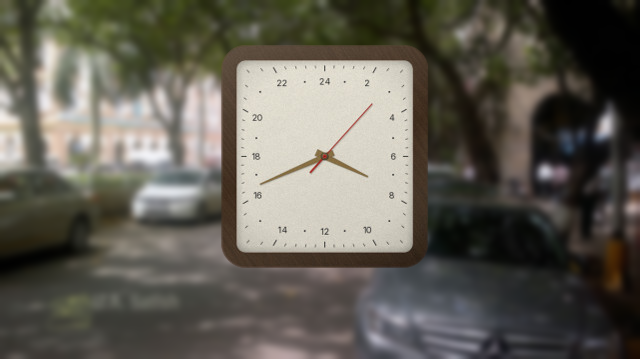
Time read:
**7:41:07**
